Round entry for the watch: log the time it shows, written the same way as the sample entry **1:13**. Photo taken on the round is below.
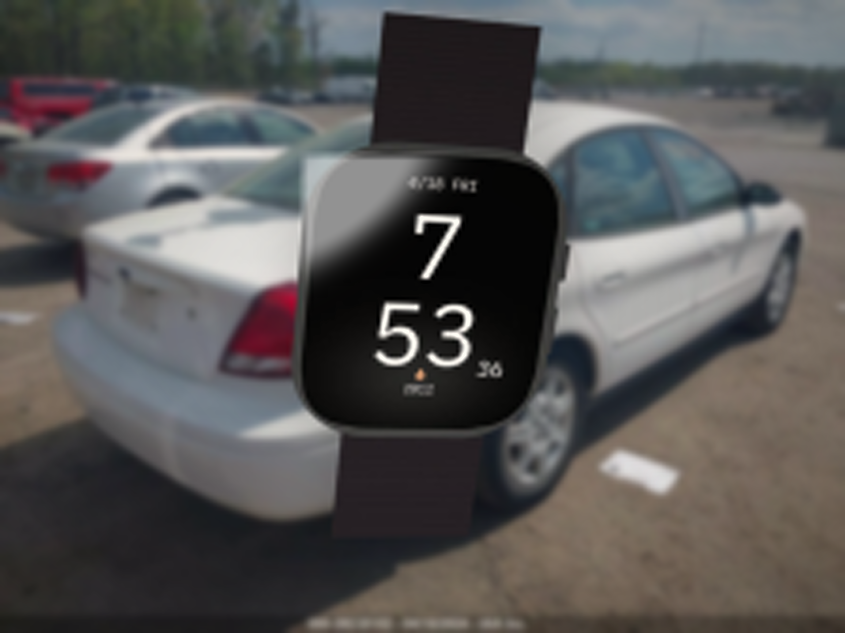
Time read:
**7:53**
